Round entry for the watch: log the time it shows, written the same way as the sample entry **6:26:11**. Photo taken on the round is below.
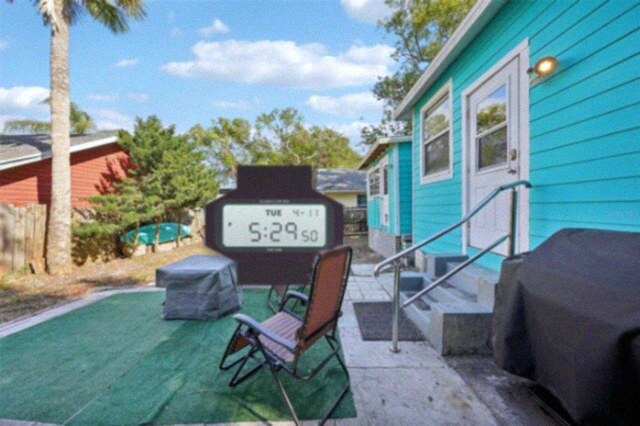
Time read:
**5:29:50**
